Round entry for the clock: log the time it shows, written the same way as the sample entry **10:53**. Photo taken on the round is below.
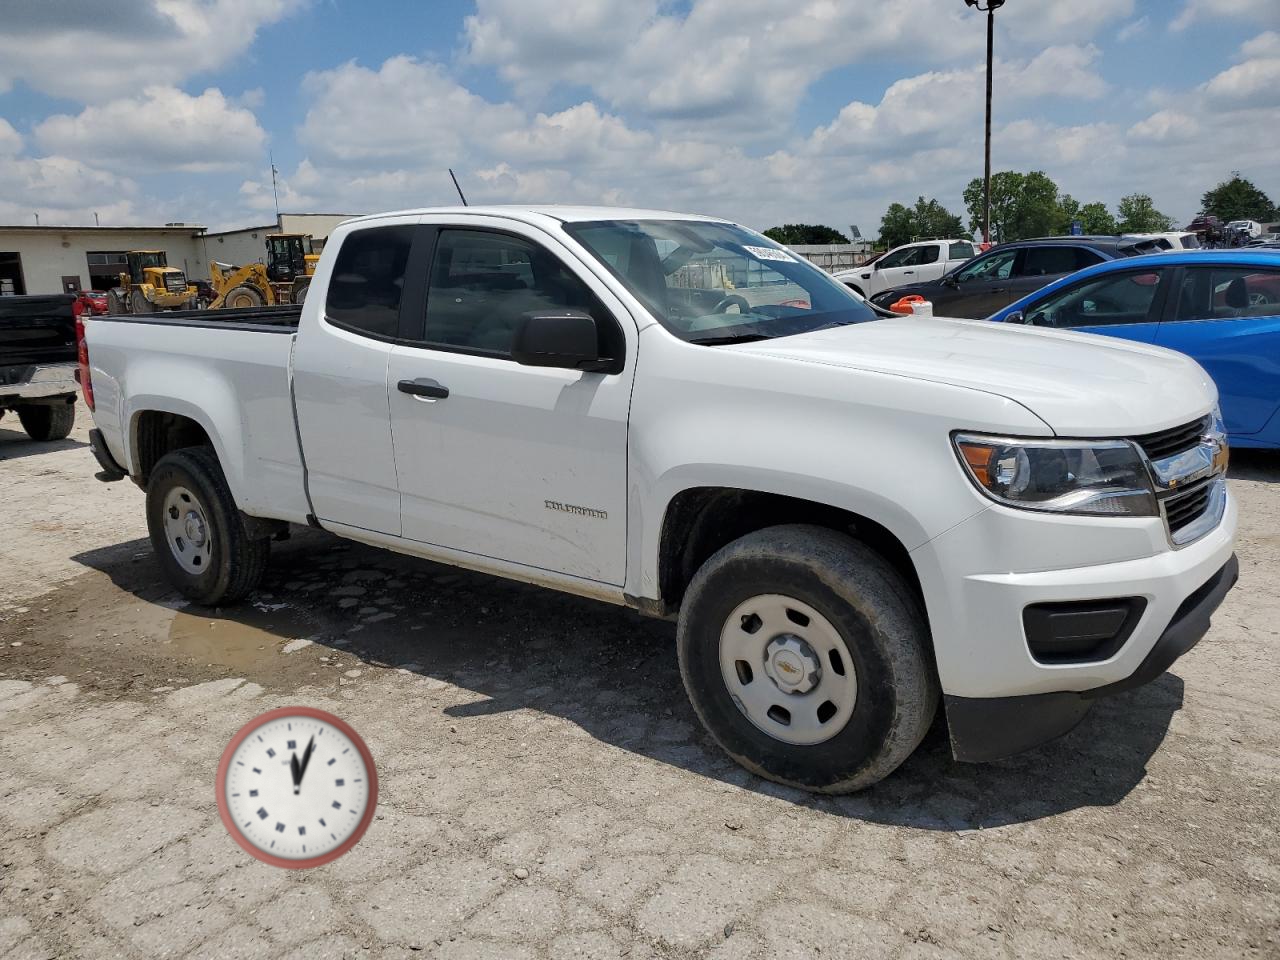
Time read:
**12:04**
